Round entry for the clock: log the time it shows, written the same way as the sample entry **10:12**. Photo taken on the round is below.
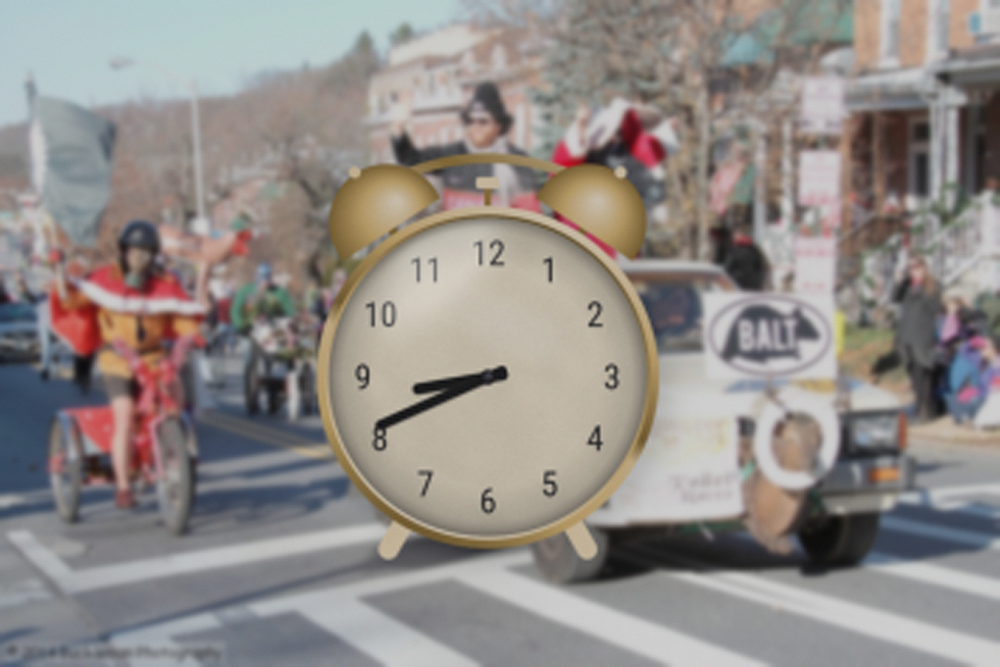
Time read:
**8:41**
